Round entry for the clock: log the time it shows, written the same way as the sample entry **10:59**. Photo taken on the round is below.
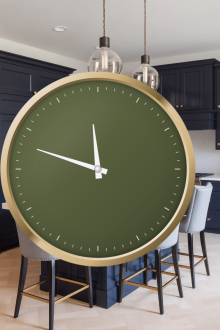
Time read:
**11:48**
